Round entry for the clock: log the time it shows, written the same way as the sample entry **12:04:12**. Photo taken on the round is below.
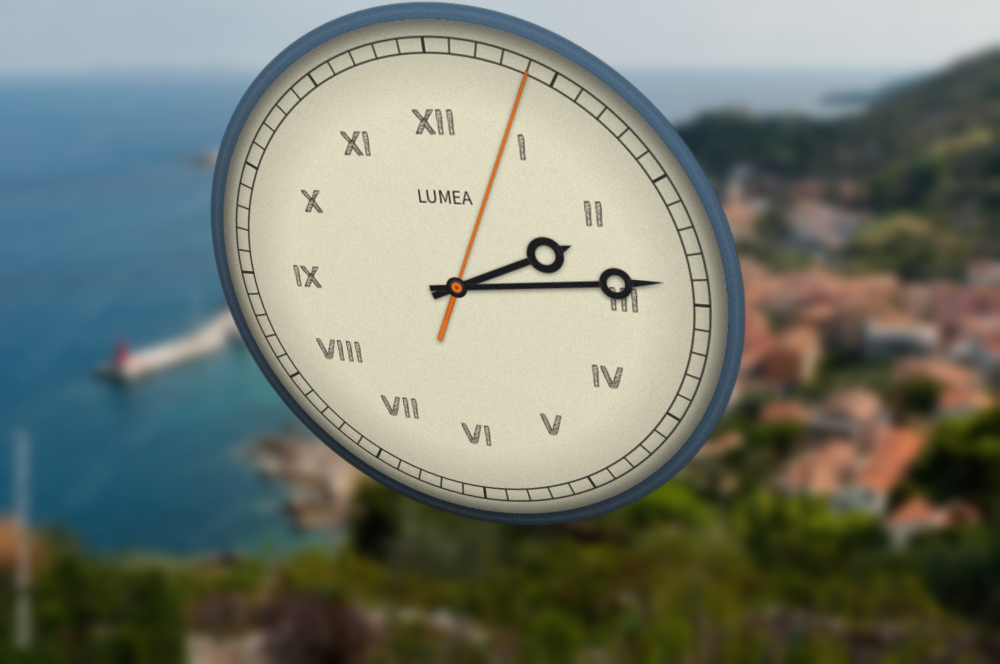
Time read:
**2:14:04**
